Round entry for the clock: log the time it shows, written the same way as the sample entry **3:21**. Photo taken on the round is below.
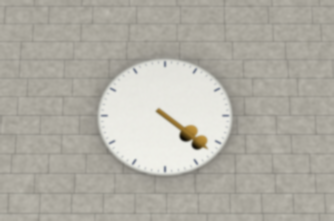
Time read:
**4:22**
